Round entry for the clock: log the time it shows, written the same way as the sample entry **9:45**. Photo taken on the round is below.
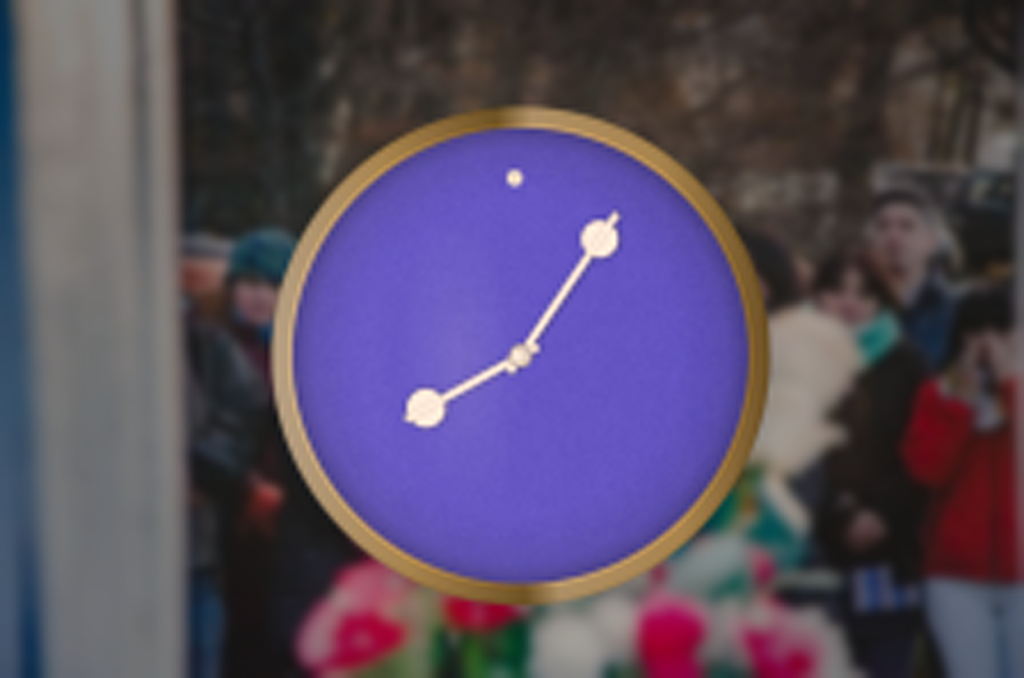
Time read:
**8:06**
